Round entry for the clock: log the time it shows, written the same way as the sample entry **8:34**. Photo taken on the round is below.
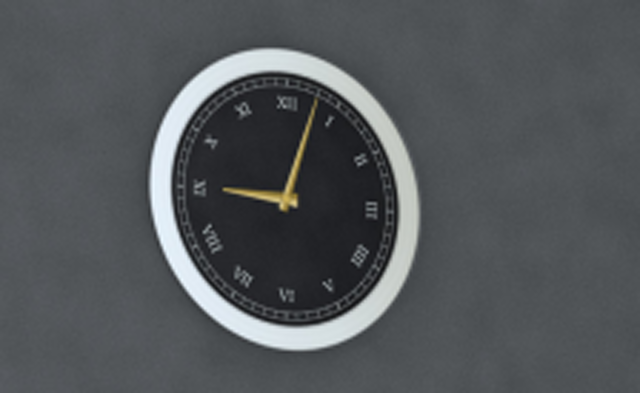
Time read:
**9:03**
